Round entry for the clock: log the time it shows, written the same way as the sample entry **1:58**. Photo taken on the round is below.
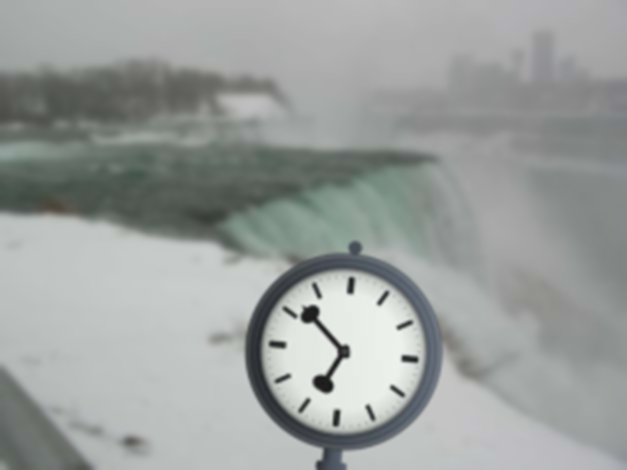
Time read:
**6:52**
